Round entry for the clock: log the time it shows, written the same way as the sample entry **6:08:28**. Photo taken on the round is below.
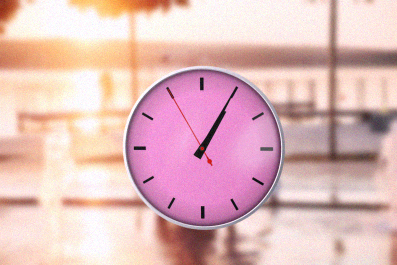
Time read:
**1:04:55**
